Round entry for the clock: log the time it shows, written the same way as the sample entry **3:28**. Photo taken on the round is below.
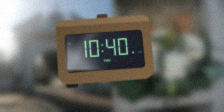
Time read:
**10:40**
